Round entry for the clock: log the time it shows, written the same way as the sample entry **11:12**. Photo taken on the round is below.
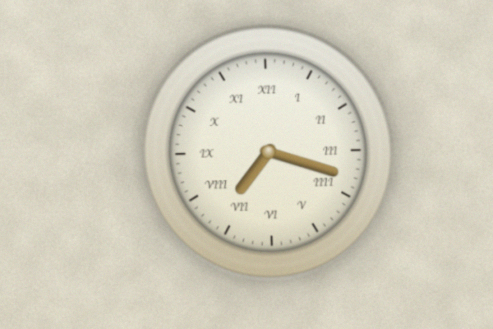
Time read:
**7:18**
